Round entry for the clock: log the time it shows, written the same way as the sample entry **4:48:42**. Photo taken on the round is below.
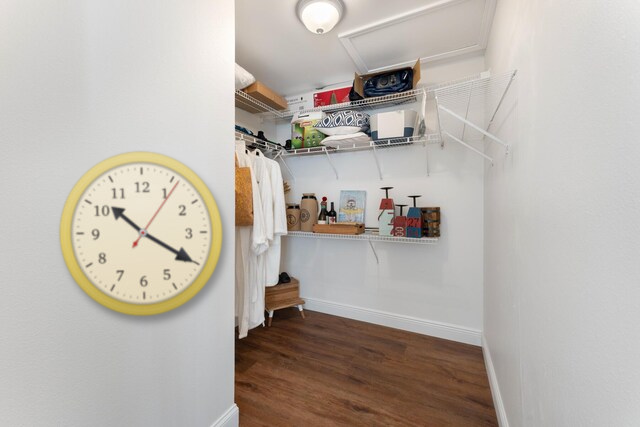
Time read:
**10:20:06**
